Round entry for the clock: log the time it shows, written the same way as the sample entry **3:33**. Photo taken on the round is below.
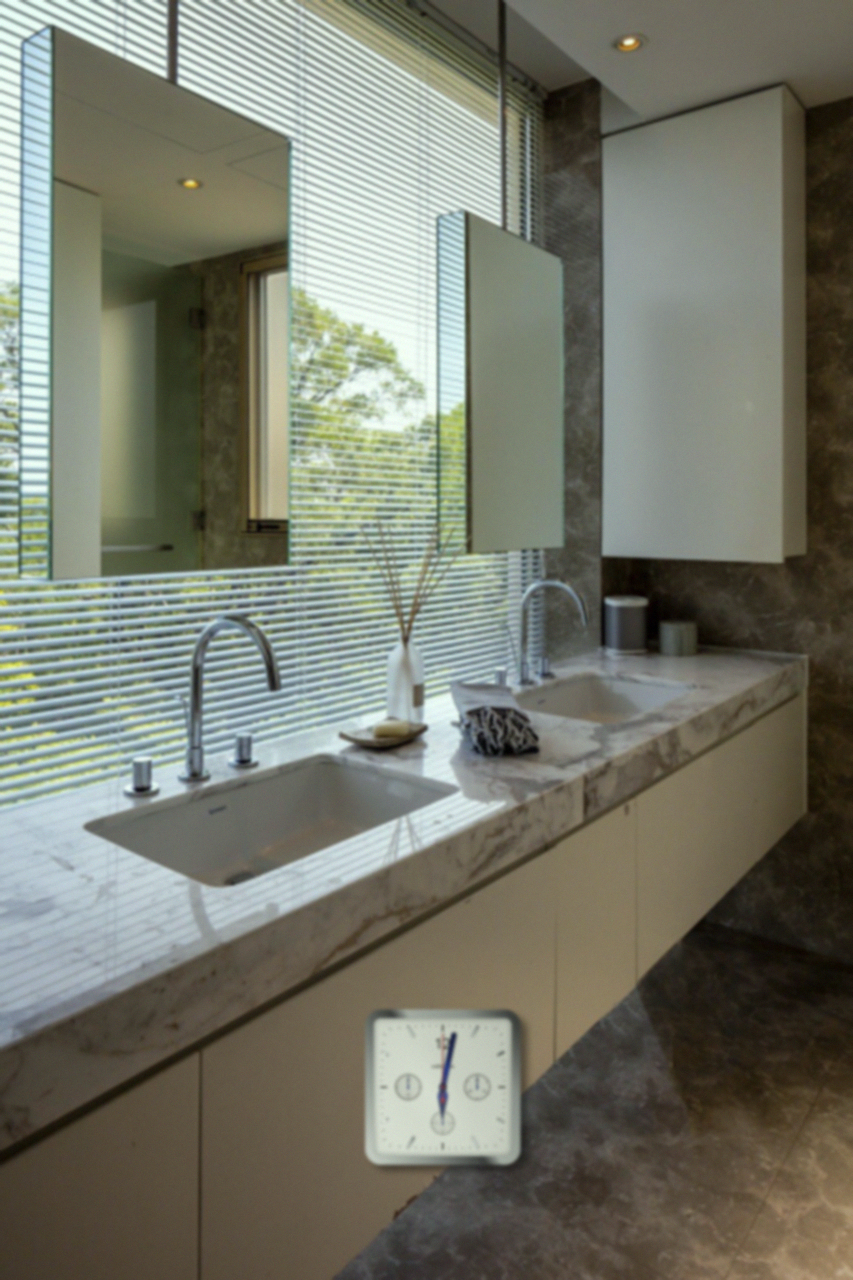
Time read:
**6:02**
